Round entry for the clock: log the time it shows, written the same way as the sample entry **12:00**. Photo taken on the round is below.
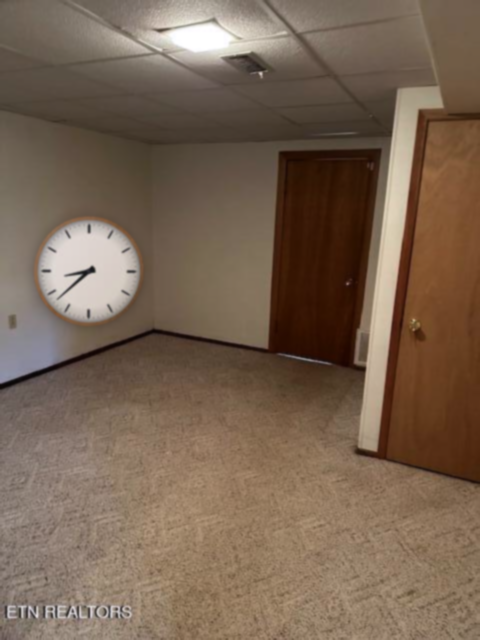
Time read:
**8:38**
